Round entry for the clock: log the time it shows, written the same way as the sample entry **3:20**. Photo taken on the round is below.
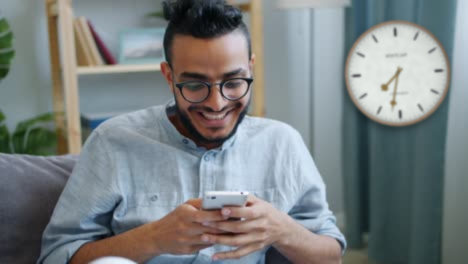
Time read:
**7:32**
